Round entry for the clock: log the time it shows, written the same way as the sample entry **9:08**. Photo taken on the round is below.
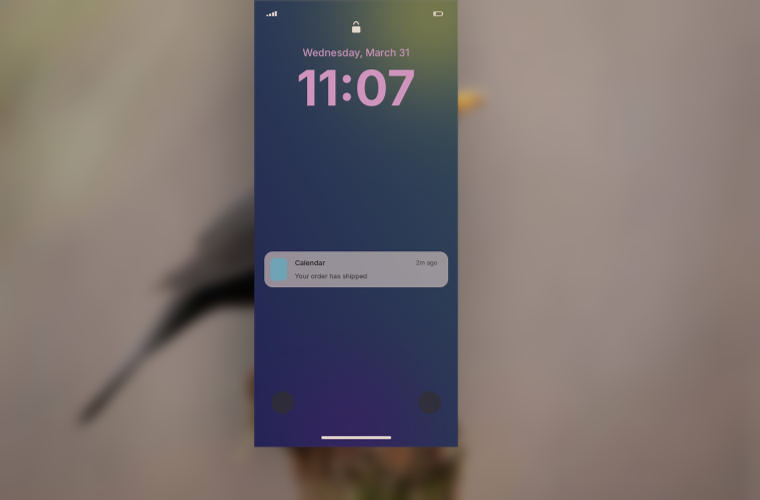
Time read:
**11:07**
